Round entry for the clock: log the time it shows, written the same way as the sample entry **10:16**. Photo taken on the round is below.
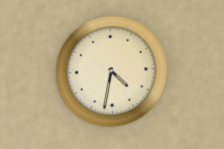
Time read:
**4:32**
